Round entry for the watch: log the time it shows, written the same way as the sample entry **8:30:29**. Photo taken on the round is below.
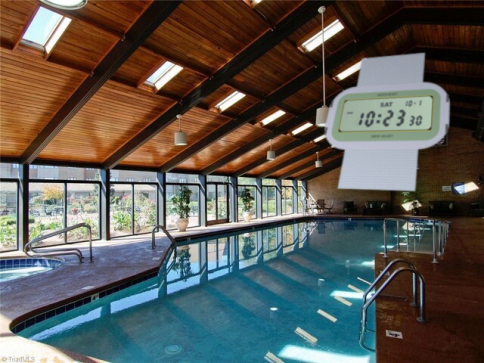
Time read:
**10:23:30**
